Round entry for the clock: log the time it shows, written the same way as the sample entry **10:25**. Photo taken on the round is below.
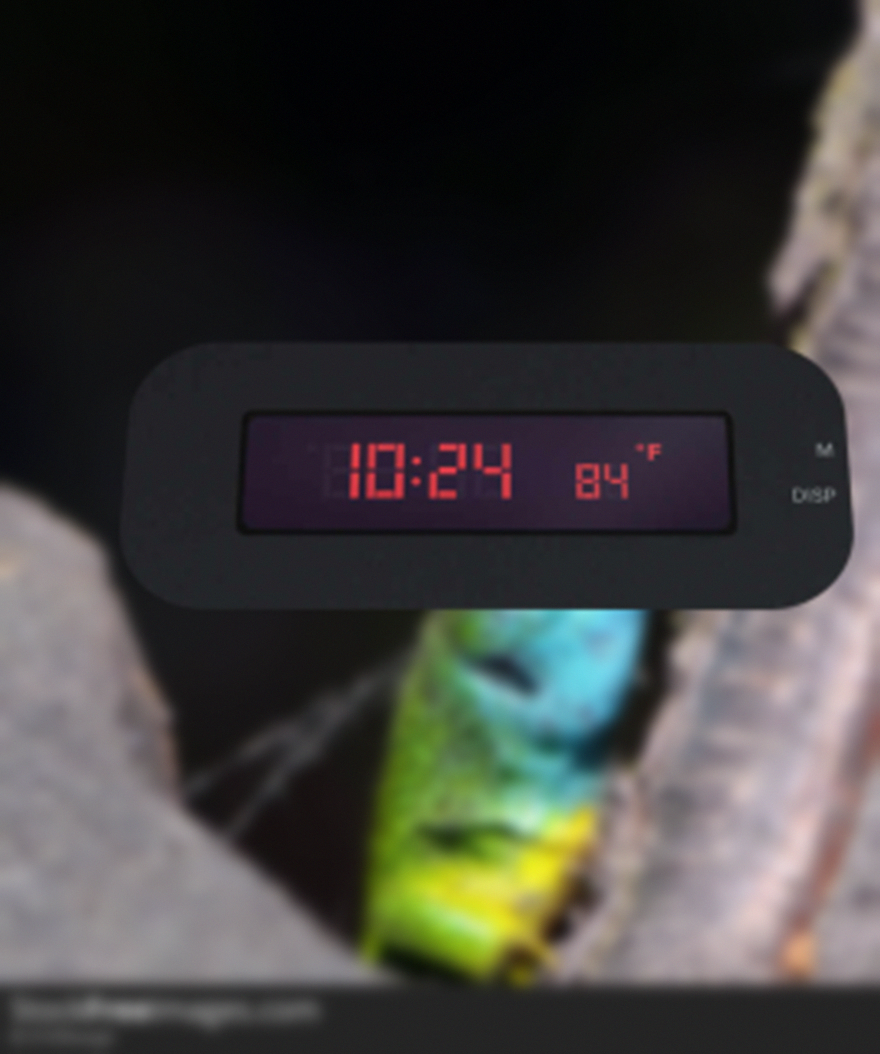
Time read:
**10:24**
